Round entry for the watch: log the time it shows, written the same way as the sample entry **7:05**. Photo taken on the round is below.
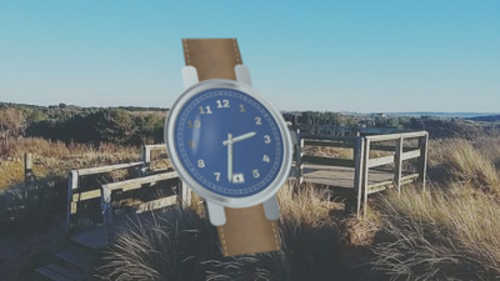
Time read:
**2:32**
